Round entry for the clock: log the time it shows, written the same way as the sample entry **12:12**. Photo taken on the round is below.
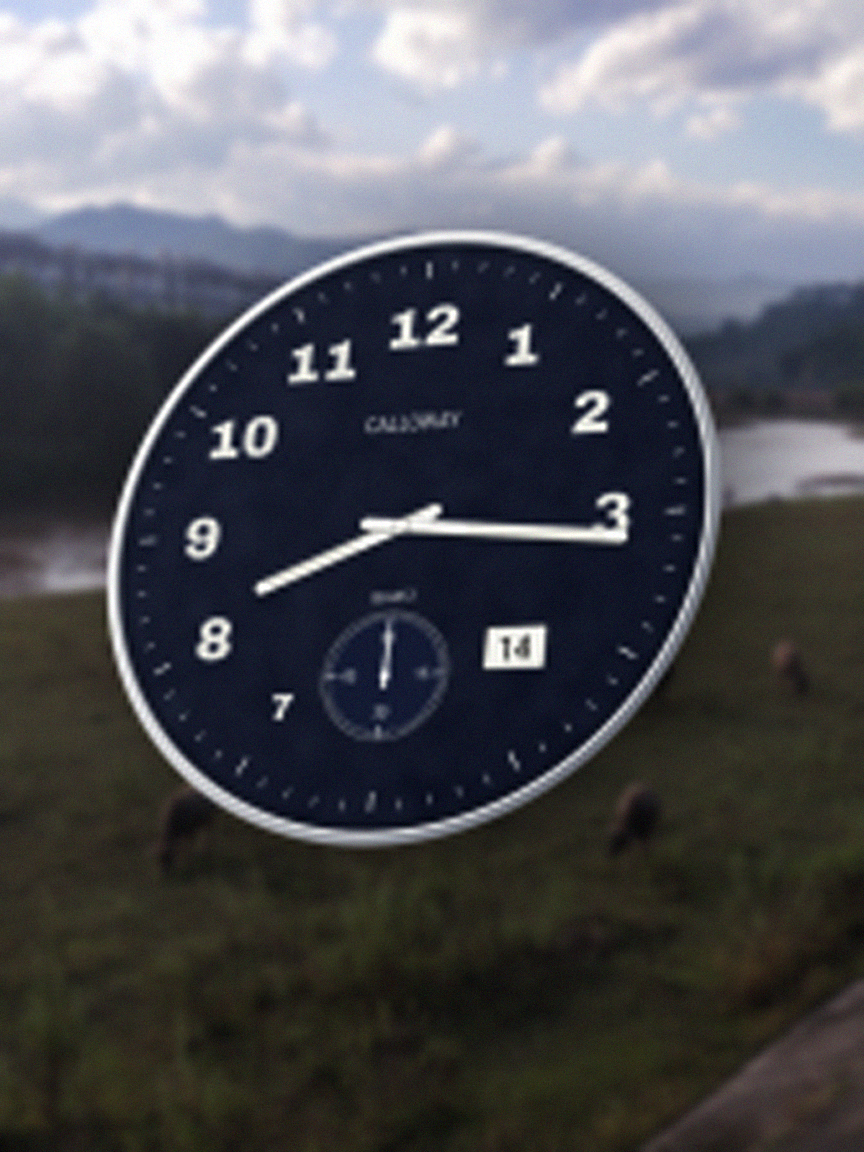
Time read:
**8:16**
